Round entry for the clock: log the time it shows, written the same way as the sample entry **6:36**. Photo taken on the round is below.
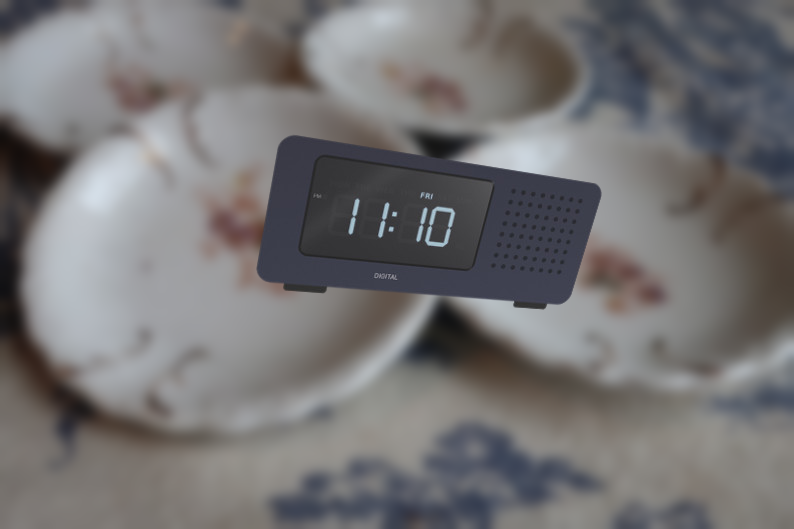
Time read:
**11:10**
